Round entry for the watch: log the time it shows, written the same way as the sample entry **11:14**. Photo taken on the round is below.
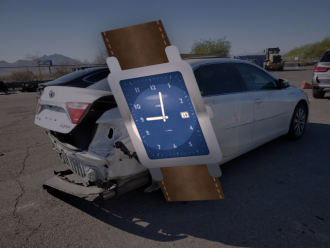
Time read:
**9:02**
